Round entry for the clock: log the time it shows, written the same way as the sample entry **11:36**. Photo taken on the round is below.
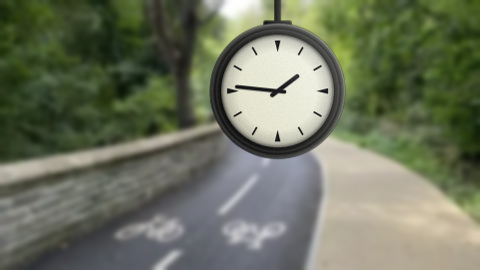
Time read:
**1:46**
